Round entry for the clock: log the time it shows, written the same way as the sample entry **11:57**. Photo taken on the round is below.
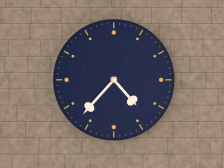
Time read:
**4:37**
